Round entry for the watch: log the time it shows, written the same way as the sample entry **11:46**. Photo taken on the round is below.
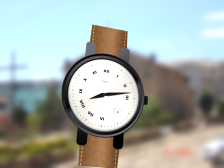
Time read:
**8:13**
